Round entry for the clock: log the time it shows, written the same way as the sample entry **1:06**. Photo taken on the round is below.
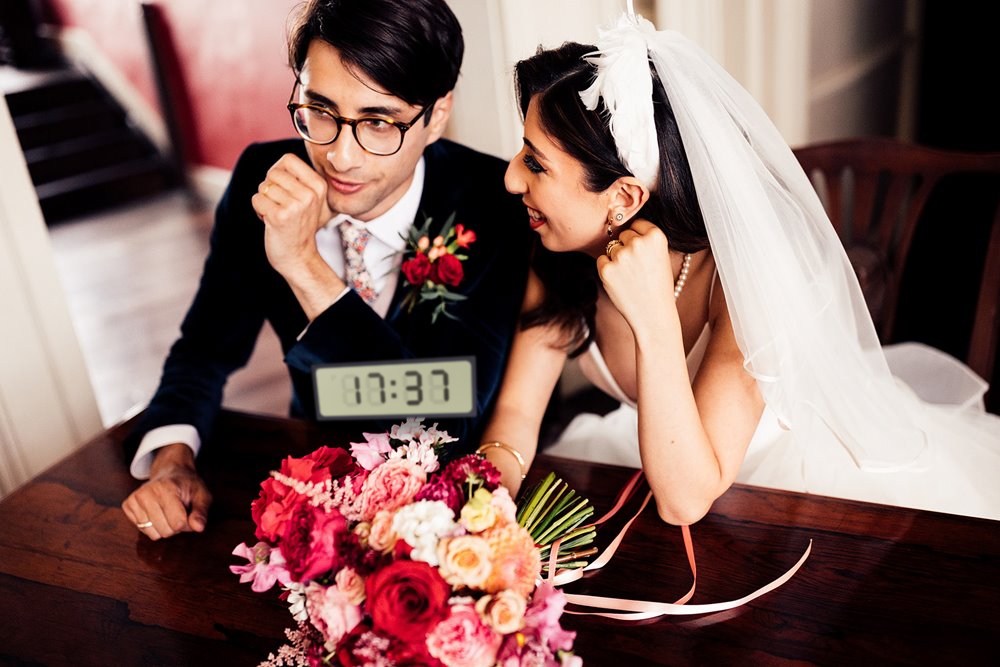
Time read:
**17:37**
